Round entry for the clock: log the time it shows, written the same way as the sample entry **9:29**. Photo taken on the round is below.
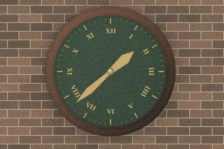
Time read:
**1:38**
